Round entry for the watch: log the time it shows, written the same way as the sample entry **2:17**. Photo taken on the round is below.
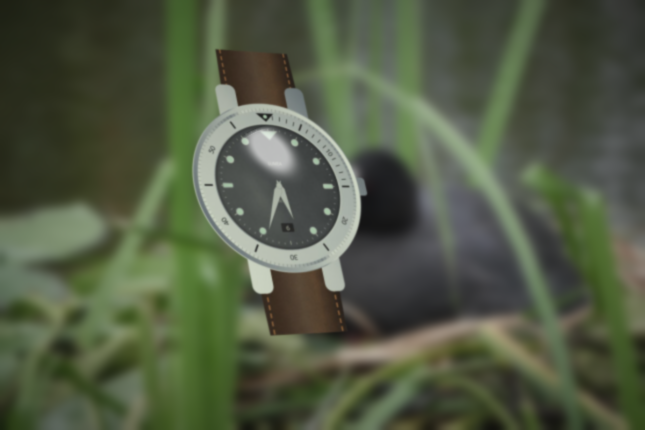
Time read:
**5:34**
